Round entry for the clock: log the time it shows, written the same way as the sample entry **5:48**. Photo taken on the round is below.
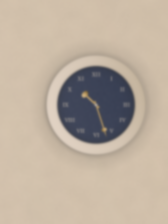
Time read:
**10:27**
